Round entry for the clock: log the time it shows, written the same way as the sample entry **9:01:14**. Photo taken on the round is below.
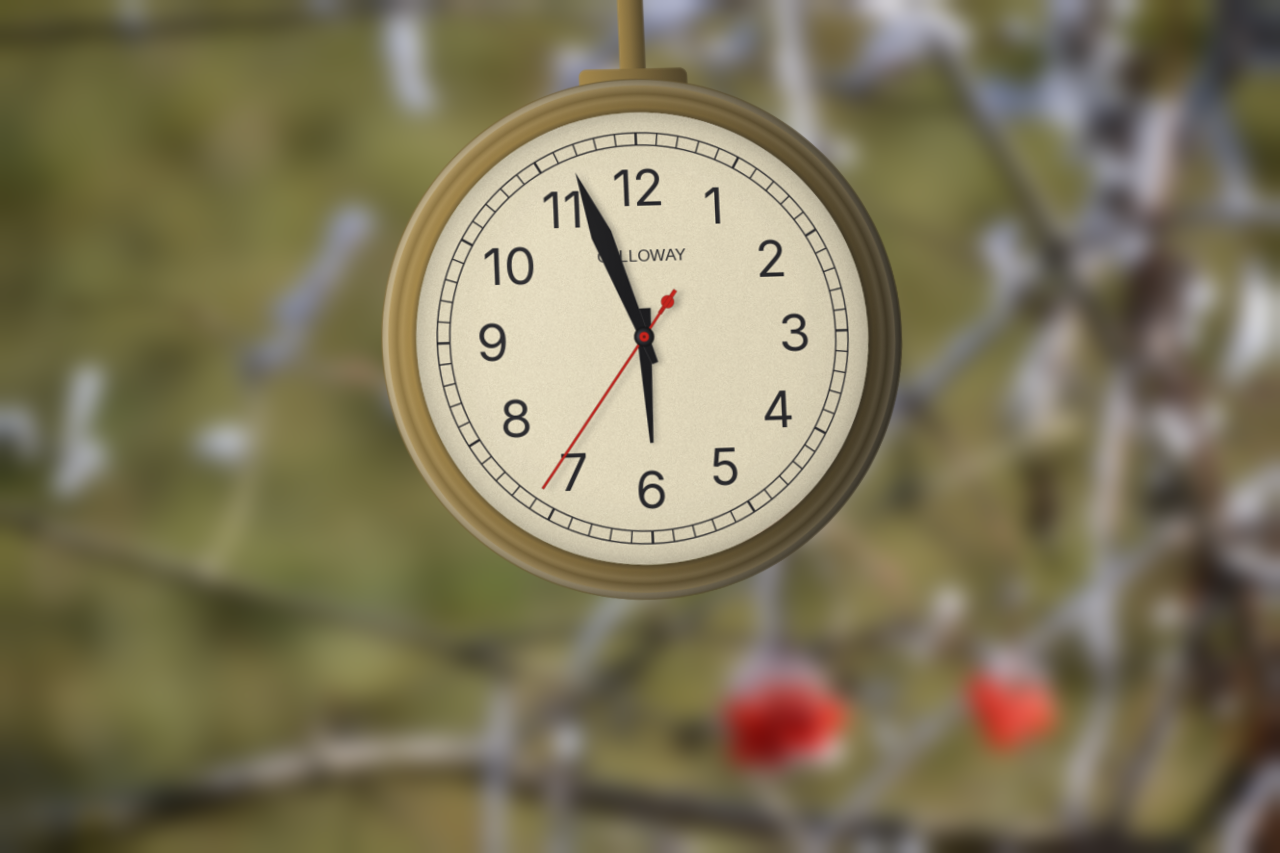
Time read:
**5:56:36**
